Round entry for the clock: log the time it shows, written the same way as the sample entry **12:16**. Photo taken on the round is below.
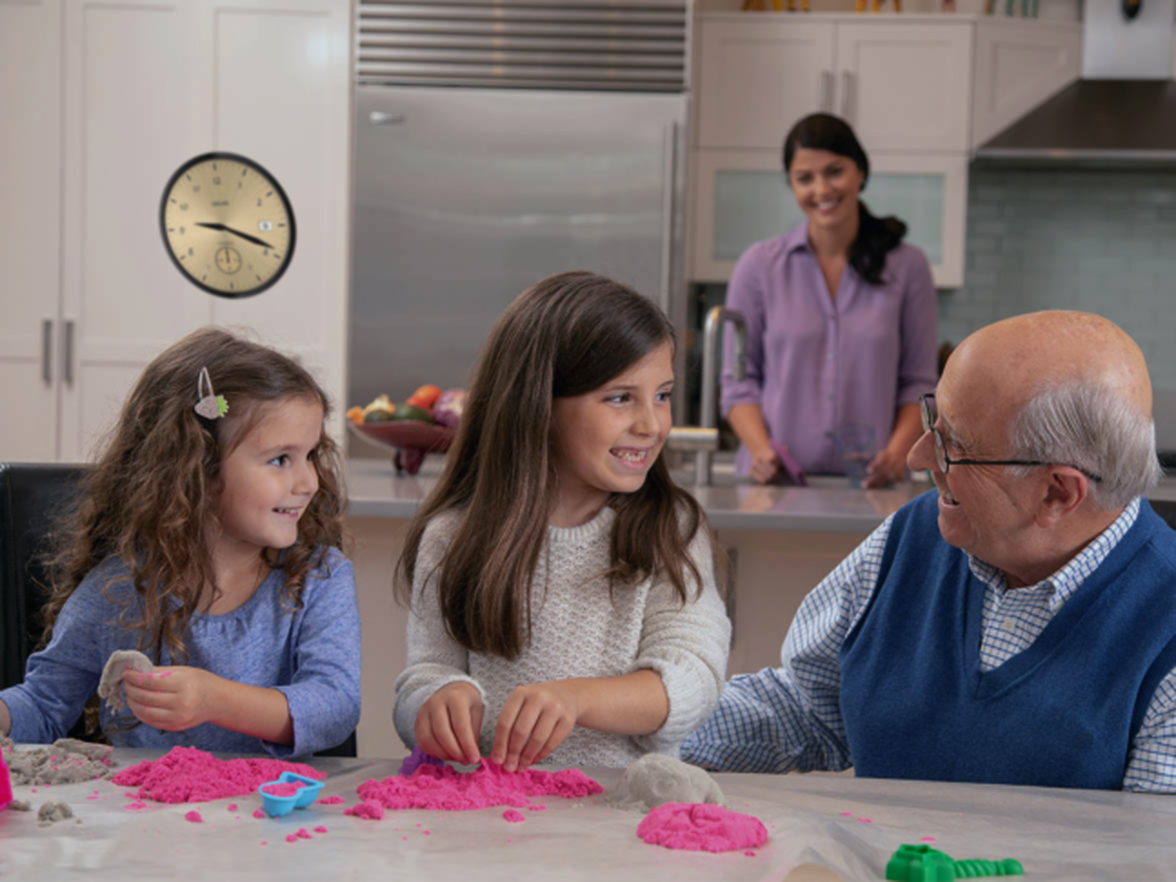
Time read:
**9:19**
